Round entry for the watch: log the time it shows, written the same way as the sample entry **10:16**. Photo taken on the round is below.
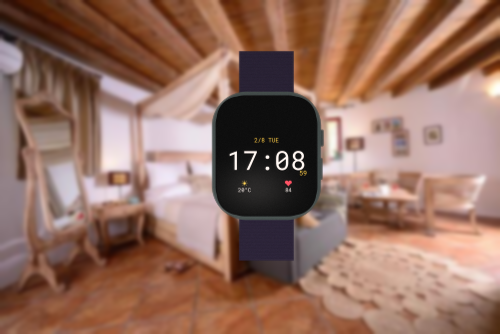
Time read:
**17:08**
